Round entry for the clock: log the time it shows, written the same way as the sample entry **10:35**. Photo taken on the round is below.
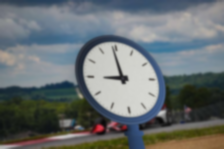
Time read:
**8:59**
